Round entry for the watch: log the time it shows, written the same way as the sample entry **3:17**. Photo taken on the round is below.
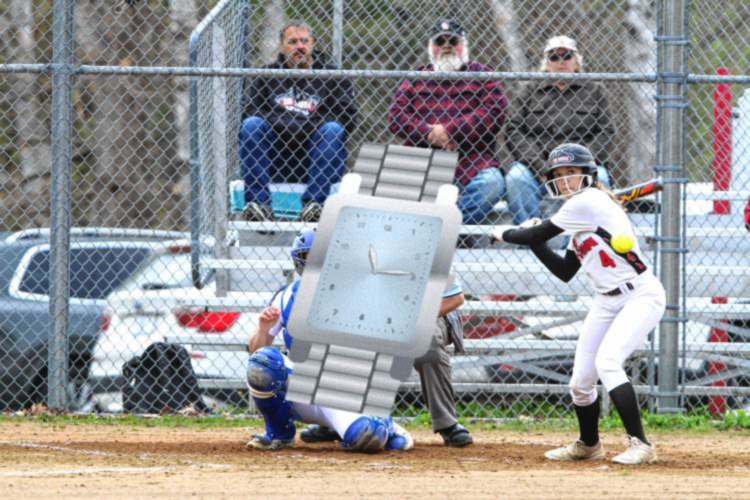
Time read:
**11:14**
